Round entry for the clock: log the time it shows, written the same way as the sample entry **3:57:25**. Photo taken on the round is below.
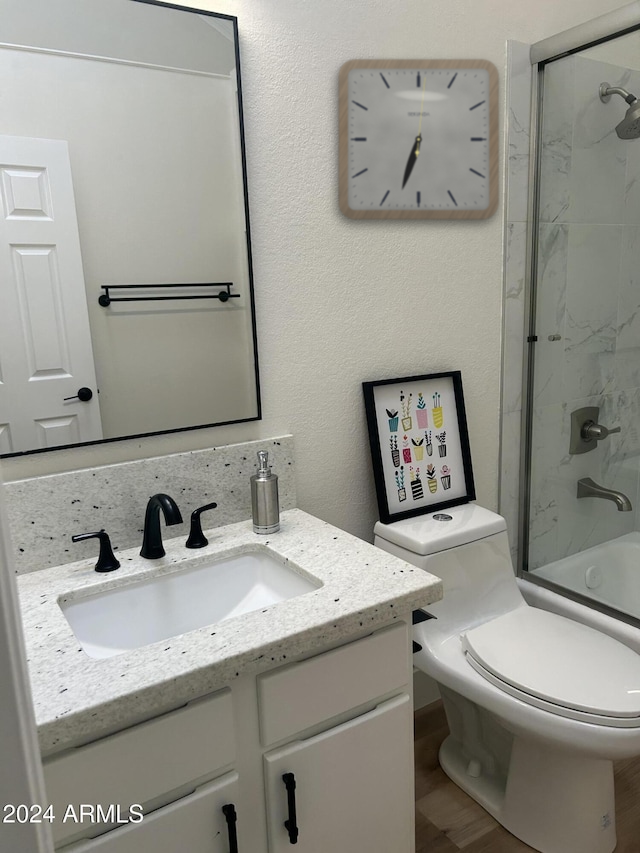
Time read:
**6:33:01**
